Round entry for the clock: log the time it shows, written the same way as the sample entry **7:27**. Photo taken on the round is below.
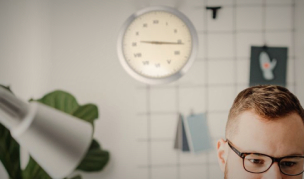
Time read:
**9:16**
